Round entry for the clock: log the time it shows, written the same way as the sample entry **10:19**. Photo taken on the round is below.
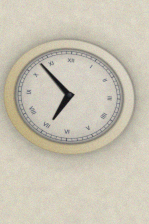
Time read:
**6:53**
